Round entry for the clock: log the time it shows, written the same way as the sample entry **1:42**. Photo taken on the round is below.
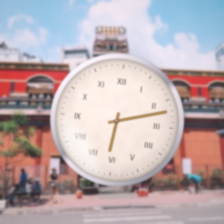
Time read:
**6:12**
